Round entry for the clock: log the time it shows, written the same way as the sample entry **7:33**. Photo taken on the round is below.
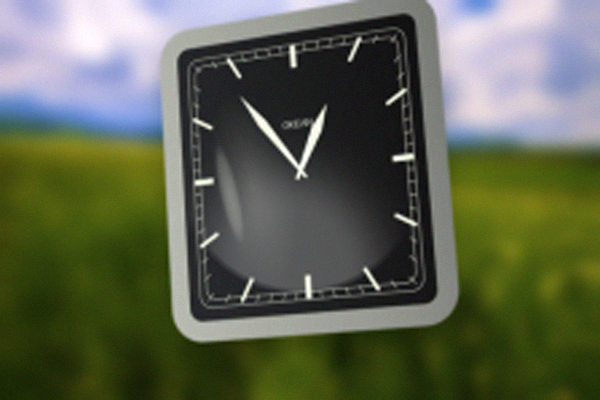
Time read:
**12:54**
